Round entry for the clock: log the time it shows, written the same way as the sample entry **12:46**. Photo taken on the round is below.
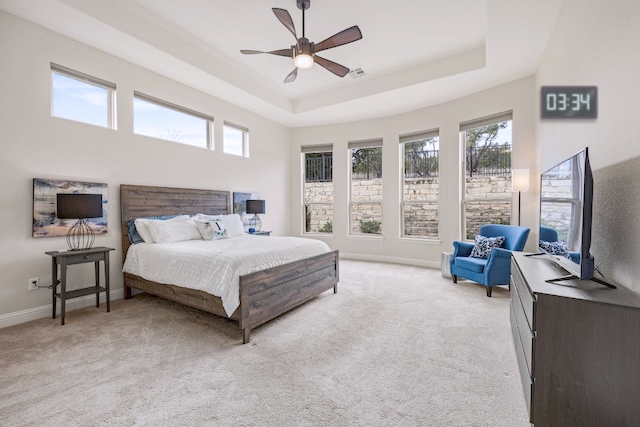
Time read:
**3:34**
